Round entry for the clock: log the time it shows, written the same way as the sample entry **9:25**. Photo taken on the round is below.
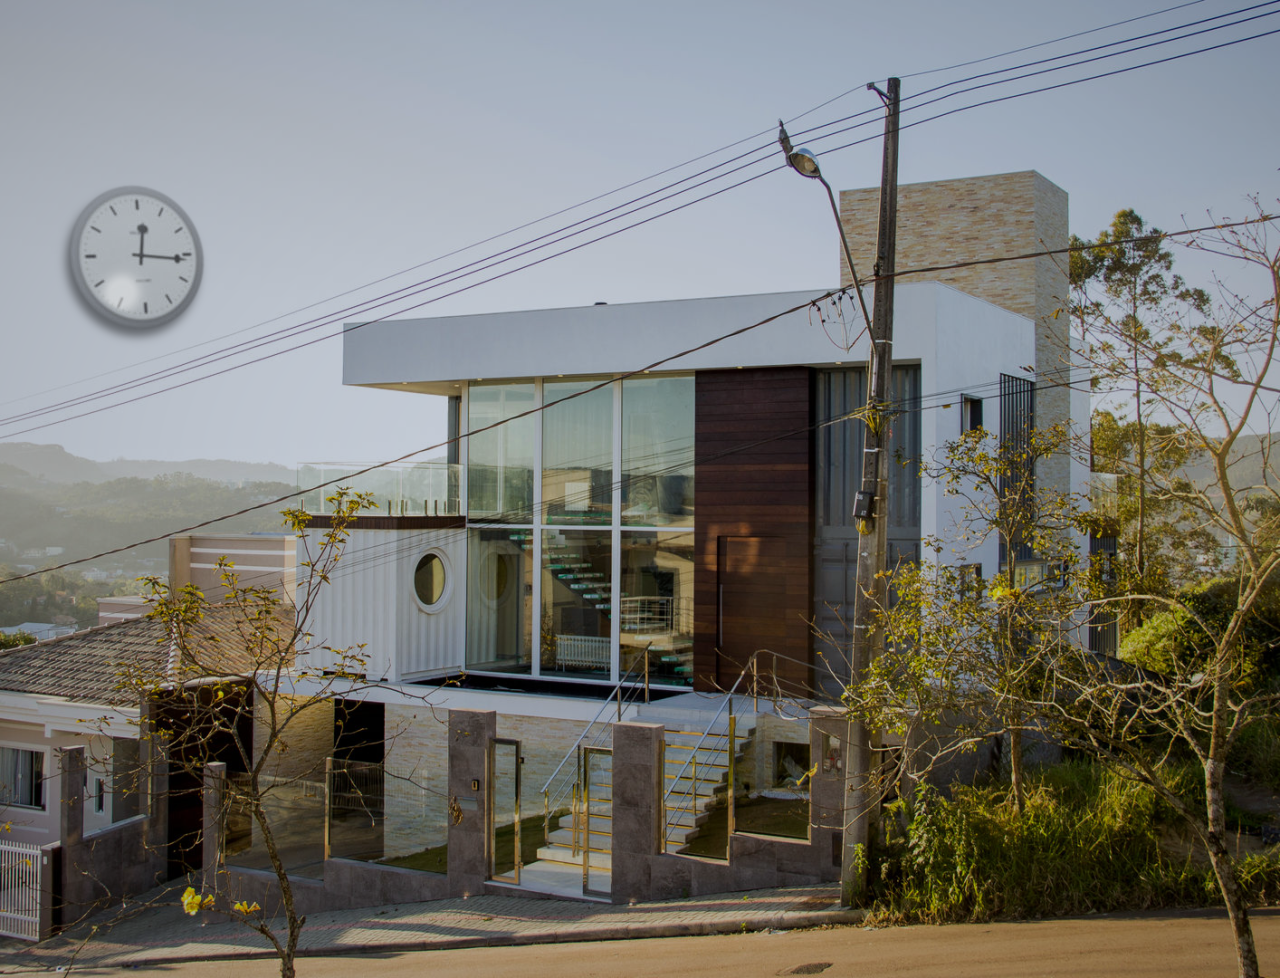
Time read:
**12:16**
